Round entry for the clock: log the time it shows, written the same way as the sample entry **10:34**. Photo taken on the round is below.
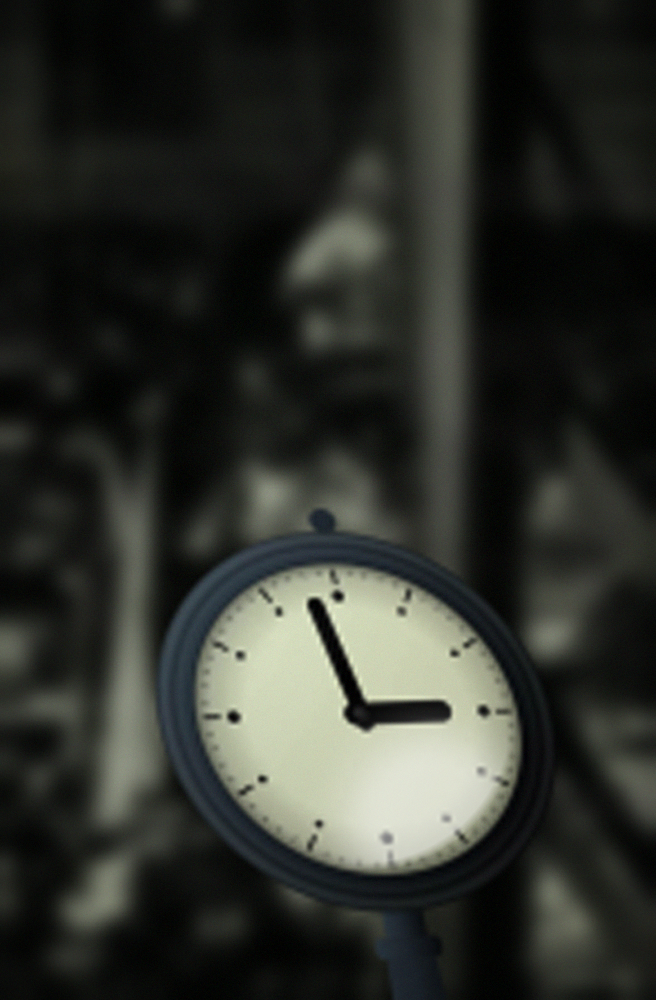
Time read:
**2:58**
